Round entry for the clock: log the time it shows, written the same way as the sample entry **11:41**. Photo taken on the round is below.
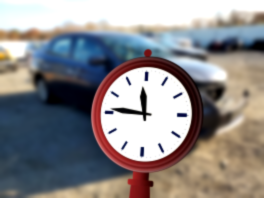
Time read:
**11:46**
